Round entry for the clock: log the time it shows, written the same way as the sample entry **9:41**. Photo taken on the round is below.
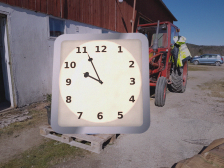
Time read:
**9:56**
